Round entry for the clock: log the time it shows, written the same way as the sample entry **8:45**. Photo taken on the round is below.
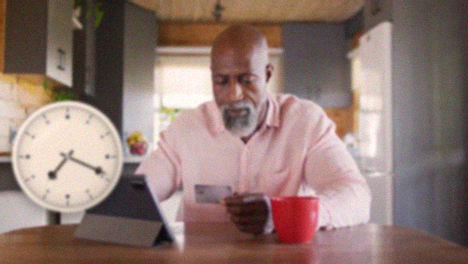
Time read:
**7:19**
